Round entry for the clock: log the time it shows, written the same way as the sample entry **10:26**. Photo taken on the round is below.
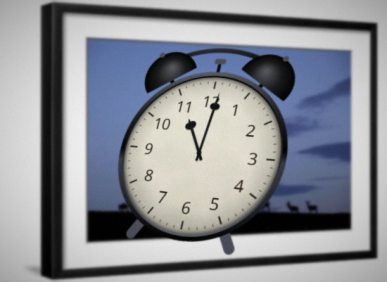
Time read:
**11:01**
